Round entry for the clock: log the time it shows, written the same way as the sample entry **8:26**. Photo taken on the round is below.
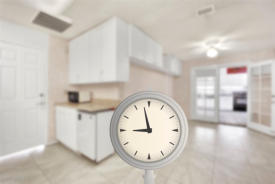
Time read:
**8:58**
